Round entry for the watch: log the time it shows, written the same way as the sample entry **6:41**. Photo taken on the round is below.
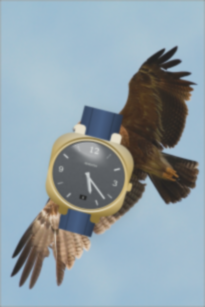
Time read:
**5:22**
